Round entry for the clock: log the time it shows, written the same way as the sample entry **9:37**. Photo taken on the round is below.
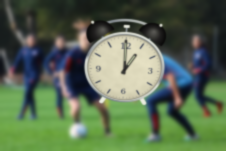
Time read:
**1:00**
